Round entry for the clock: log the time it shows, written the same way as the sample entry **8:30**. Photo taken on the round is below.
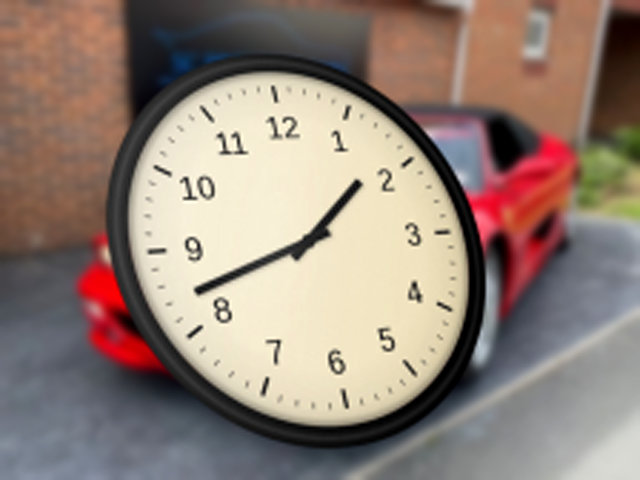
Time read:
**1:42**
